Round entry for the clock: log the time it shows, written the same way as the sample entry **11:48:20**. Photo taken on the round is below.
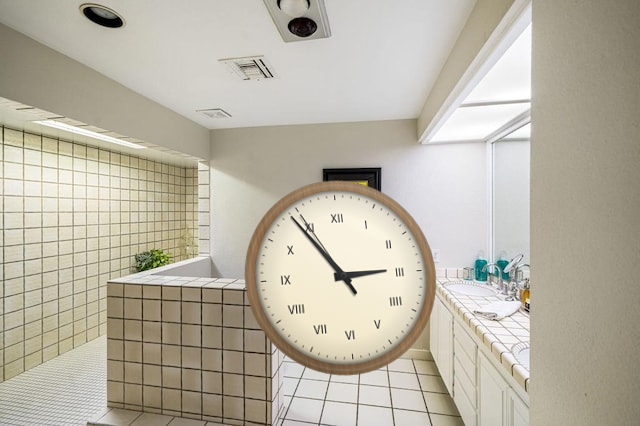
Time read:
**2:53:55**
